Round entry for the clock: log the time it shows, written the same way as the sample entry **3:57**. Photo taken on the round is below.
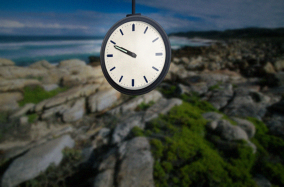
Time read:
**9:49**
